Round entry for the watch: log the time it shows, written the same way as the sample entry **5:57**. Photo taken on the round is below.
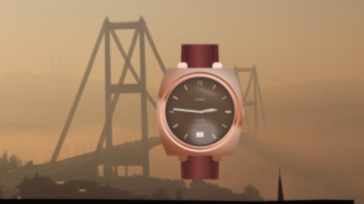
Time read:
**2:46**
